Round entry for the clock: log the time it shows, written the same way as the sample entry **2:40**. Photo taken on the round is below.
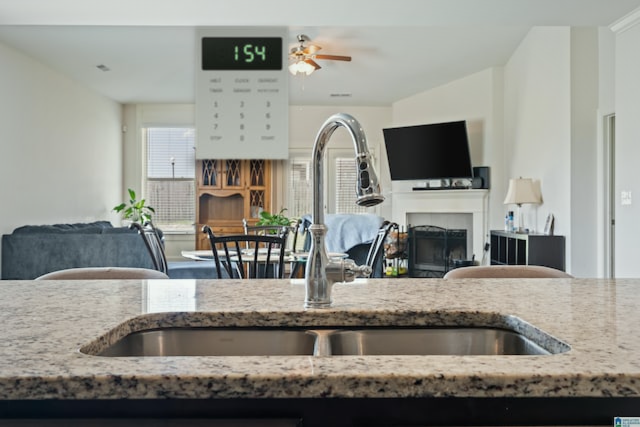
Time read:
**1:54**
